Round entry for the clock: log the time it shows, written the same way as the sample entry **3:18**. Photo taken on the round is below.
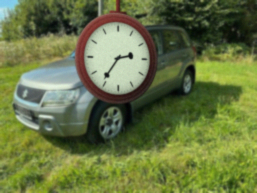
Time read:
**2:36**
